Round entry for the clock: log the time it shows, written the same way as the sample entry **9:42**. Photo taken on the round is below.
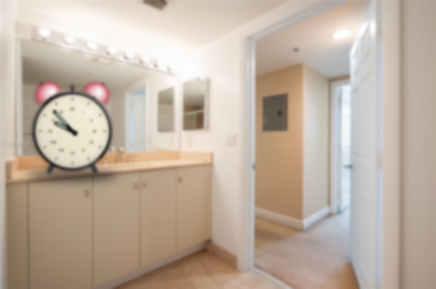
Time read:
**9:53**
